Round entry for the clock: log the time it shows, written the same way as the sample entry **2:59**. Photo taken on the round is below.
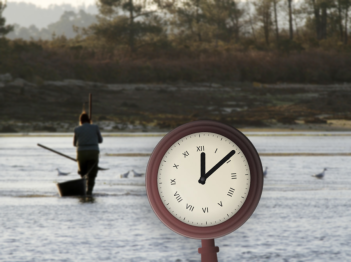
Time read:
**12:09**
